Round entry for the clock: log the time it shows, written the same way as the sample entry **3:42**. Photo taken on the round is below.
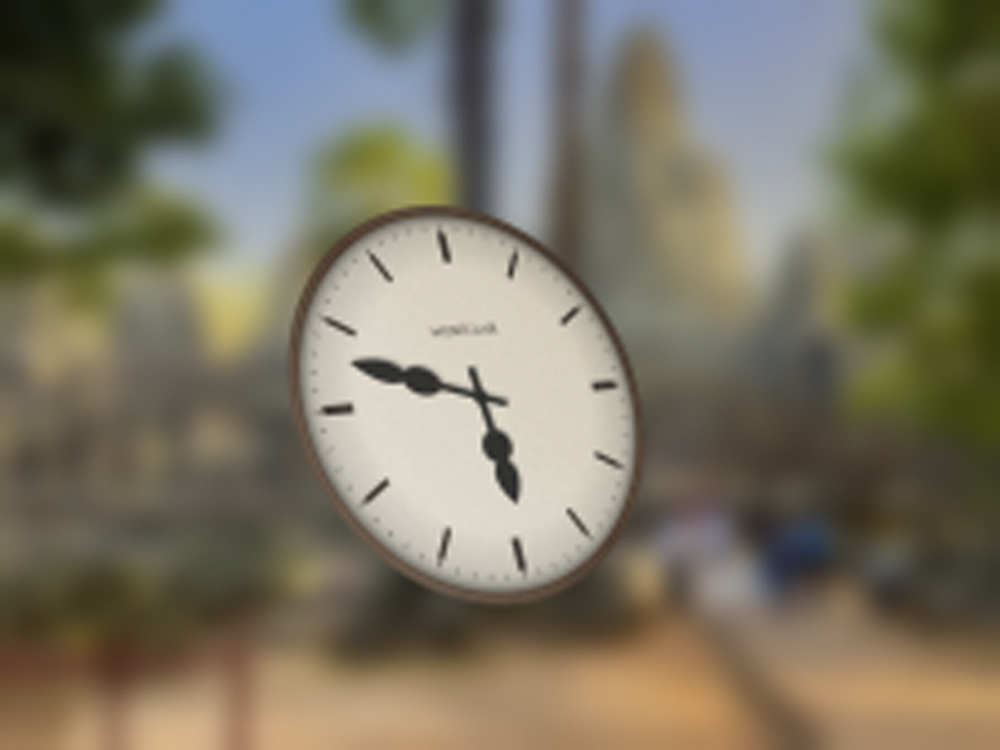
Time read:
**5:48**
